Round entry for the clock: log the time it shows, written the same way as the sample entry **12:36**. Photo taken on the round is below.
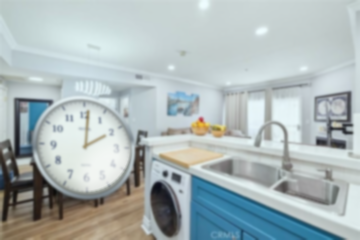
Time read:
**2:01**
